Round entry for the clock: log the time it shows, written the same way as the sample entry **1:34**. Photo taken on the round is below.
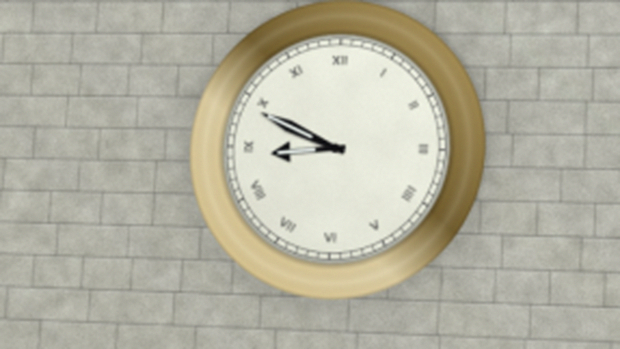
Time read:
**8:49**
